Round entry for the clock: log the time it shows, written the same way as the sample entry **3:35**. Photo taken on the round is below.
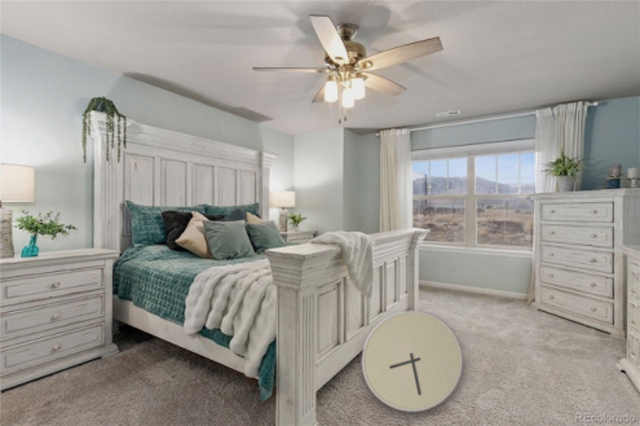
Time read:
**8:28**
